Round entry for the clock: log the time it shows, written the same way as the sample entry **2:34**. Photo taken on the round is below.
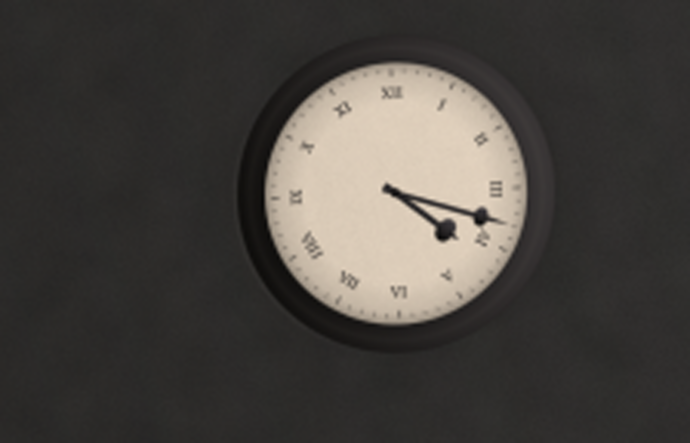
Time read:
**4:18**
